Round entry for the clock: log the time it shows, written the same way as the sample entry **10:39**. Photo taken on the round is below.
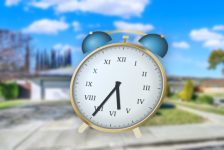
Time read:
**5:35**
